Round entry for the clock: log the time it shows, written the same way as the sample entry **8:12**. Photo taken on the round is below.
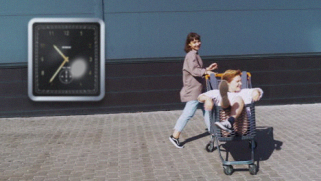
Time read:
**10:36**
